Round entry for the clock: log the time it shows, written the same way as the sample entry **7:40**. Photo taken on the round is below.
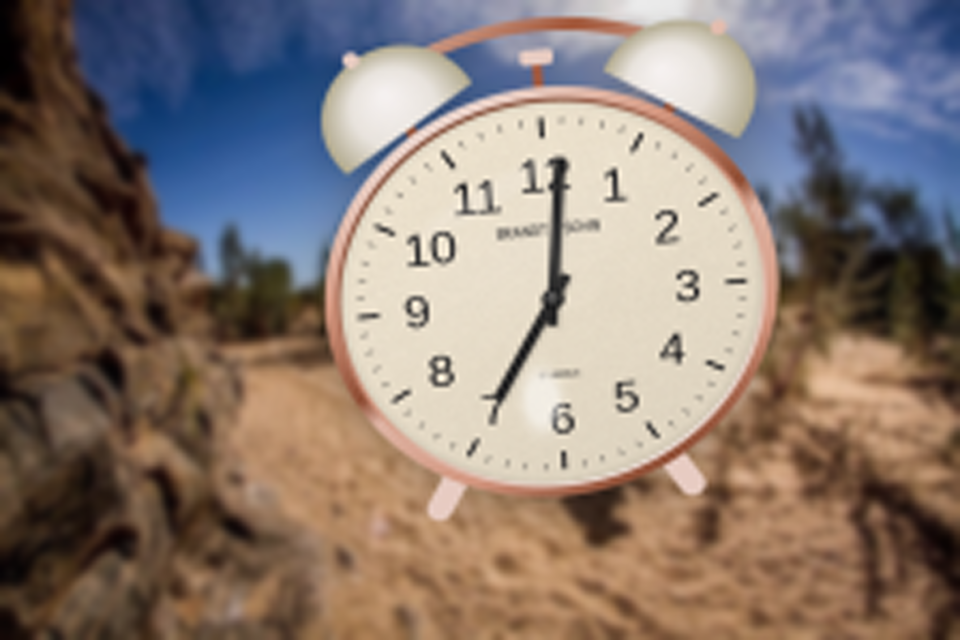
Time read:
**7:01**
